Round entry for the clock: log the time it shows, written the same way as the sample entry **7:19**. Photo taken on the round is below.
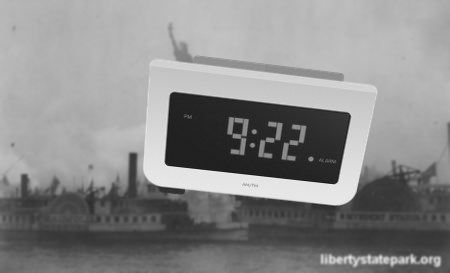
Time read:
**9:22**
